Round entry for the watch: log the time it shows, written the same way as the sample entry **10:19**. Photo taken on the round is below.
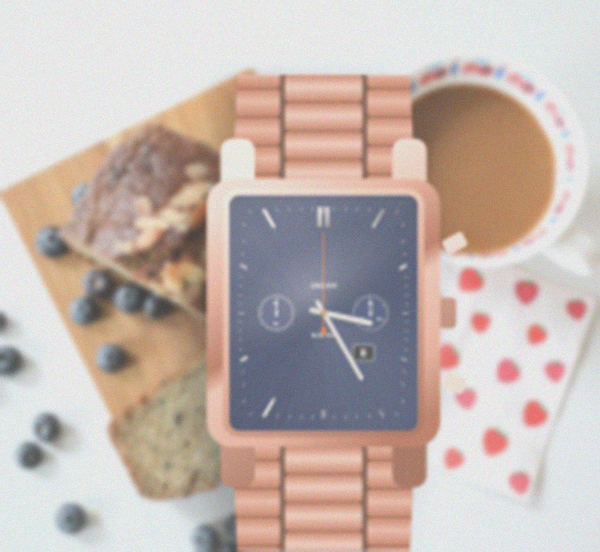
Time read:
**3:25**
